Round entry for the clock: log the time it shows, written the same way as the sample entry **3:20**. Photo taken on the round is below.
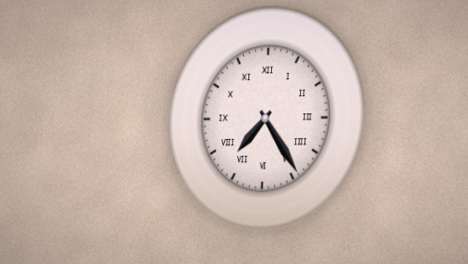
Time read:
**7:24**
